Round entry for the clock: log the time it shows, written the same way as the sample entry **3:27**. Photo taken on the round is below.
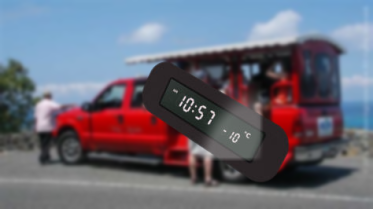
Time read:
**10:57**
